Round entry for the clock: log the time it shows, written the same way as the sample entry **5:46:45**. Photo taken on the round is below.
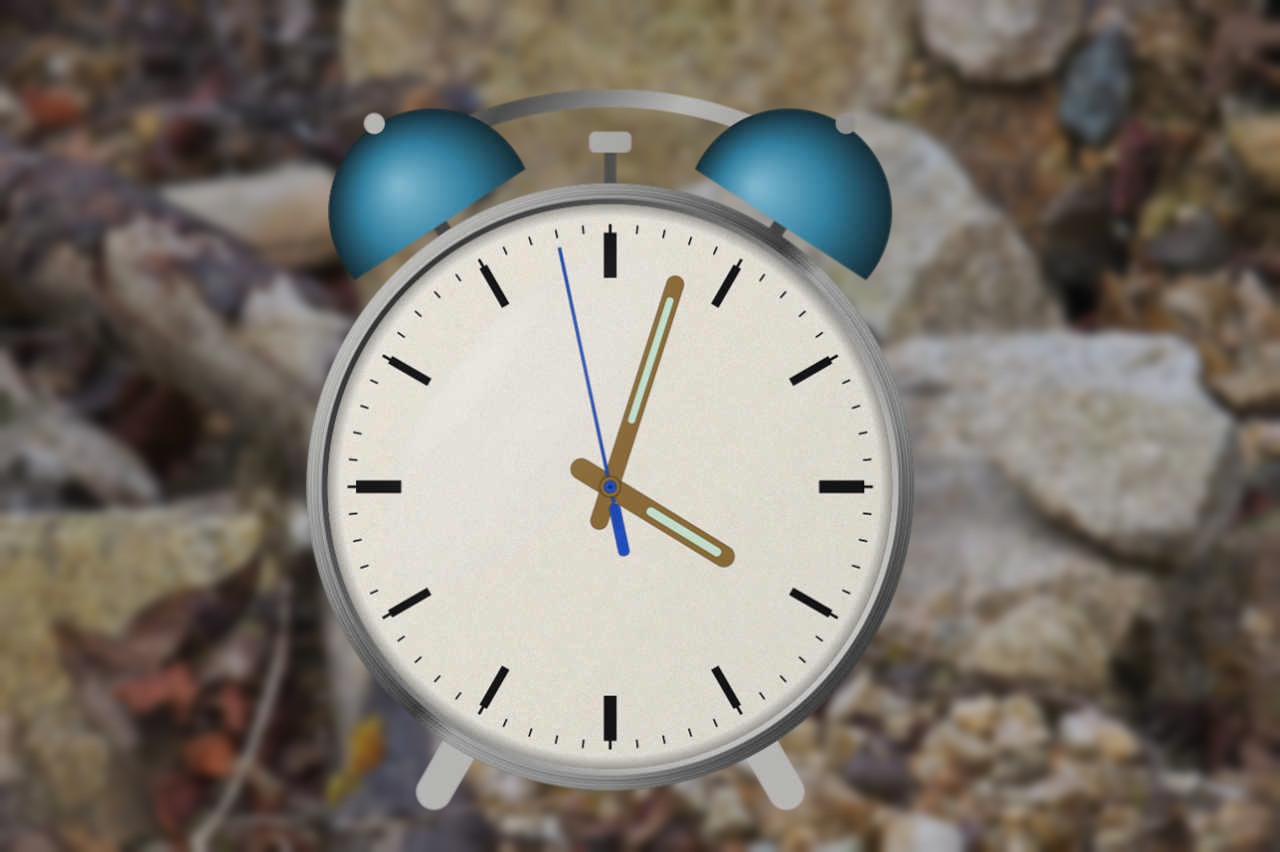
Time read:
**4:02:58**
